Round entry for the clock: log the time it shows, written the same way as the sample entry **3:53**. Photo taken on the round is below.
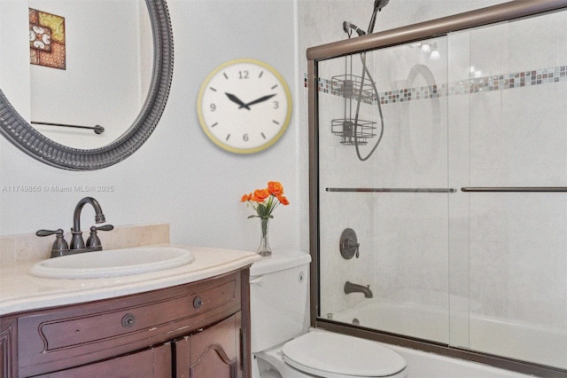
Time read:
**10:12**
